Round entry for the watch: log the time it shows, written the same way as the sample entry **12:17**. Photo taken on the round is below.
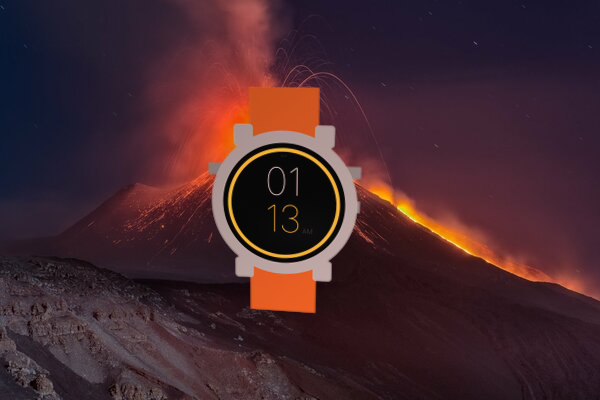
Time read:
**1:13**
